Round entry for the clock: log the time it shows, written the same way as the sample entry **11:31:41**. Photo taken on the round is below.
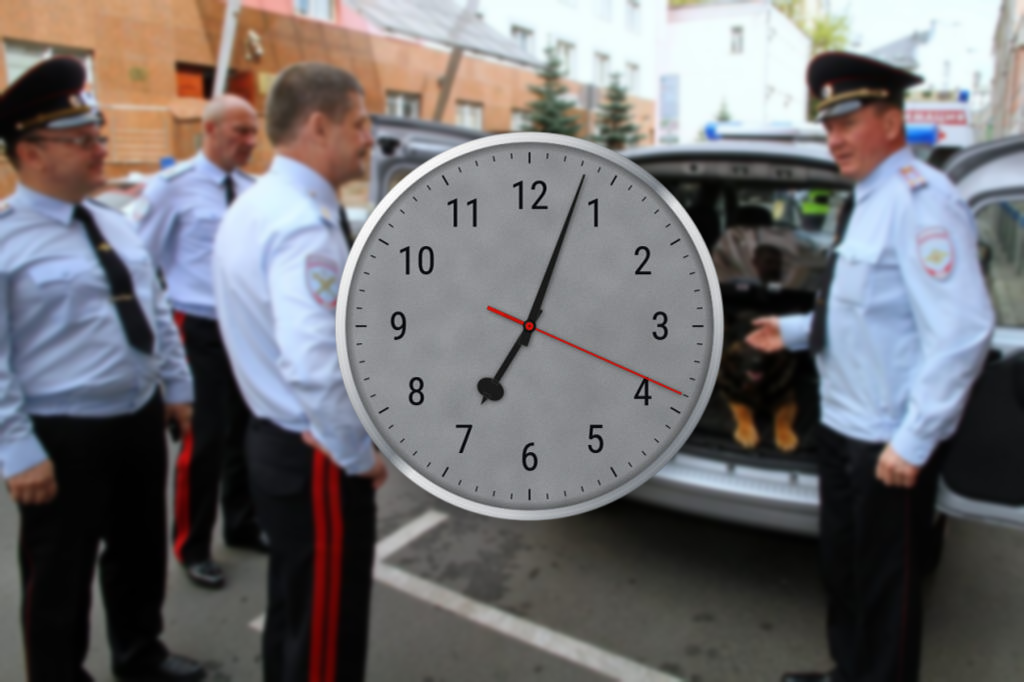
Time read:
**7:03:19**
